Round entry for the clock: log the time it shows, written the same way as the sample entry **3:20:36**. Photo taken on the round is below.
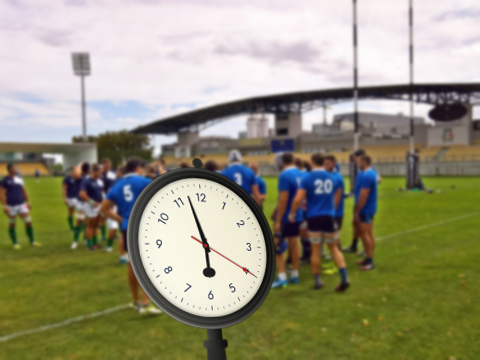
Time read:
**5:57:20**
